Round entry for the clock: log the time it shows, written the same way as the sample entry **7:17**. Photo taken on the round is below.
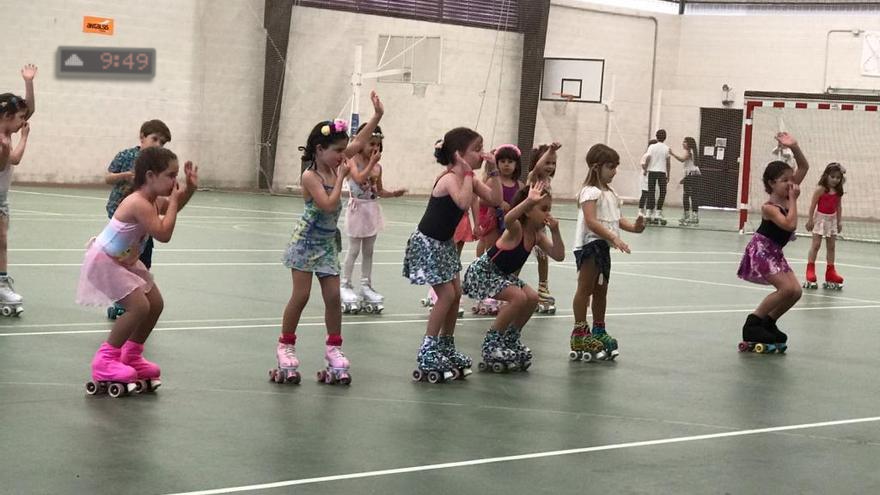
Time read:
**9:49**
